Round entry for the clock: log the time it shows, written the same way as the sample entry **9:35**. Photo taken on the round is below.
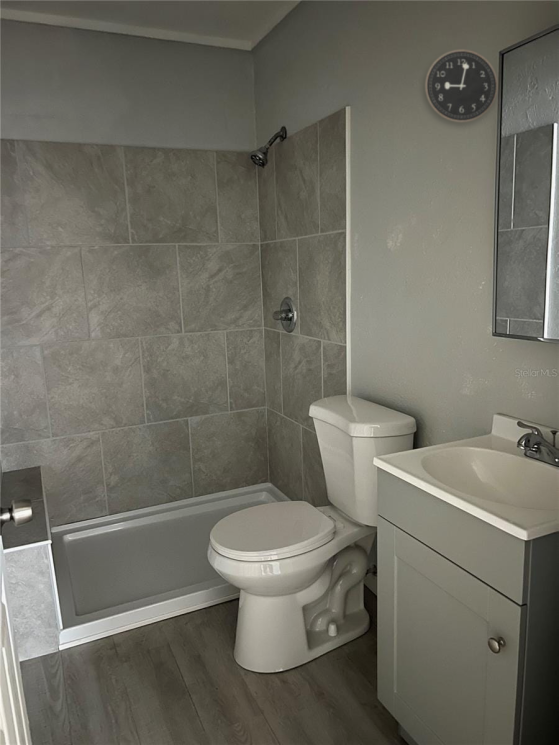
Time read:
**9:02**
